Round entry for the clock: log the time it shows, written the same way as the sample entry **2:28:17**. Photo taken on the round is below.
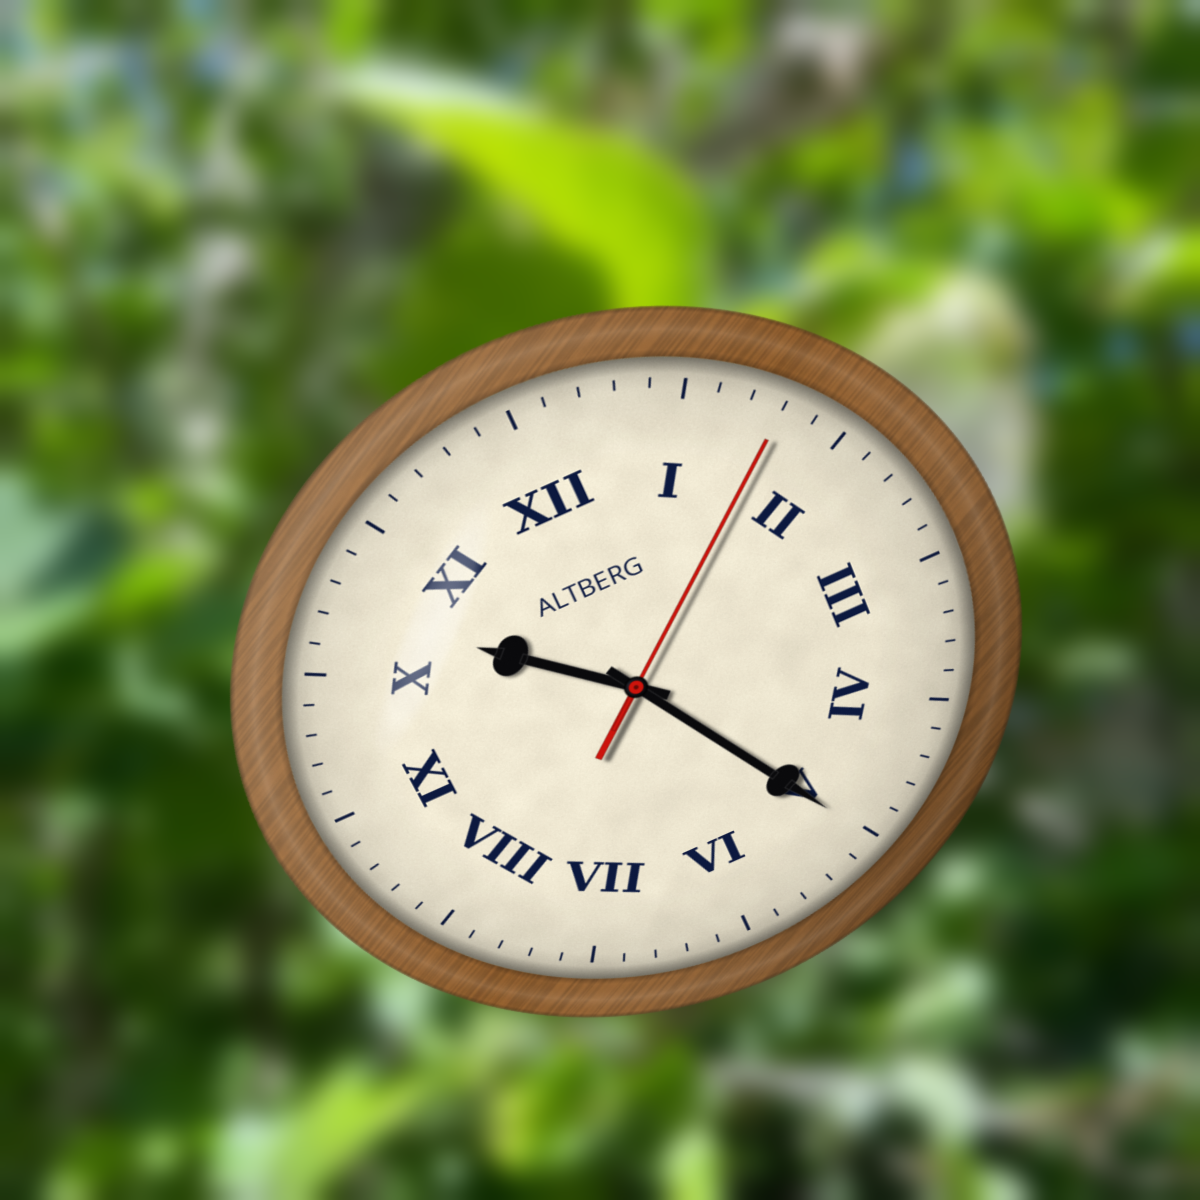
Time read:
**10:25:08**
